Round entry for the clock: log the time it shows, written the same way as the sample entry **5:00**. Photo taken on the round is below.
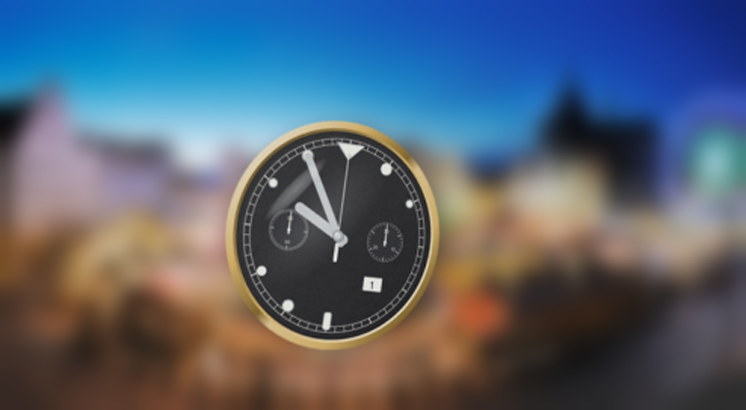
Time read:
**9:55**
